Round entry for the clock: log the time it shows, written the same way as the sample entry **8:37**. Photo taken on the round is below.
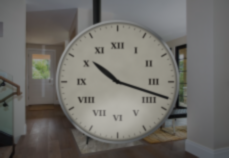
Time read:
**10:18**
